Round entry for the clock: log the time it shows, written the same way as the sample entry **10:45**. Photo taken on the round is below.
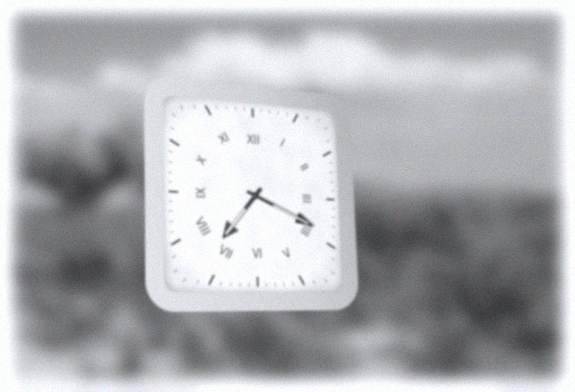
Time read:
**7:19**
